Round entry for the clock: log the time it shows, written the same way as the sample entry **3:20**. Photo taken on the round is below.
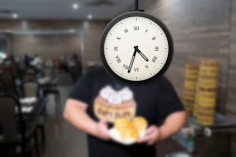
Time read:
**4:33**
